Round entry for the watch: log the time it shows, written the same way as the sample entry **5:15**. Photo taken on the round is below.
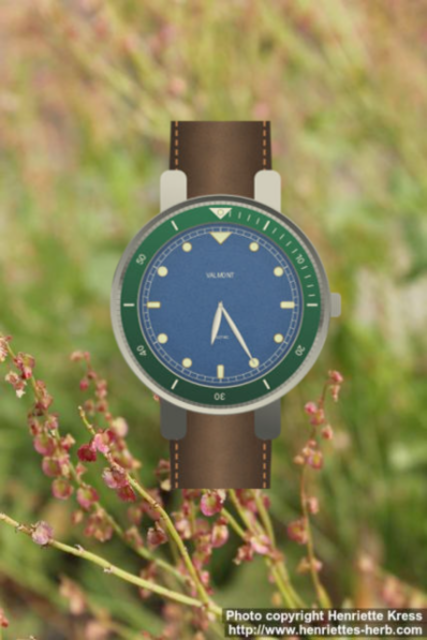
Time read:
**6:25**
